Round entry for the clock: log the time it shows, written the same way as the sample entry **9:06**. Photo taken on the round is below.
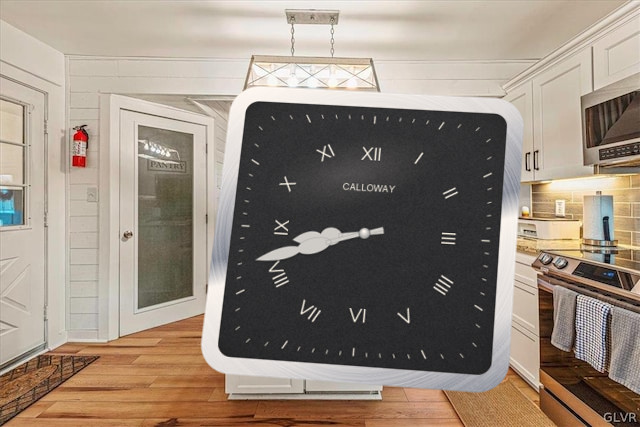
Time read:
**8:42**
